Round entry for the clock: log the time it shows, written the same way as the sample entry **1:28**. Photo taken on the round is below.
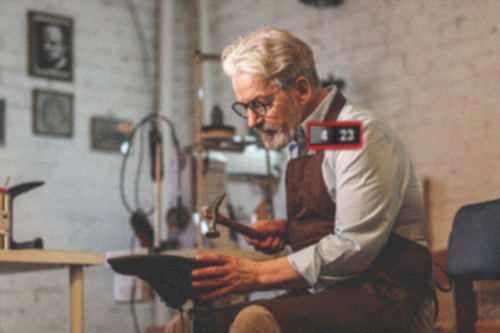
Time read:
**4:23**
